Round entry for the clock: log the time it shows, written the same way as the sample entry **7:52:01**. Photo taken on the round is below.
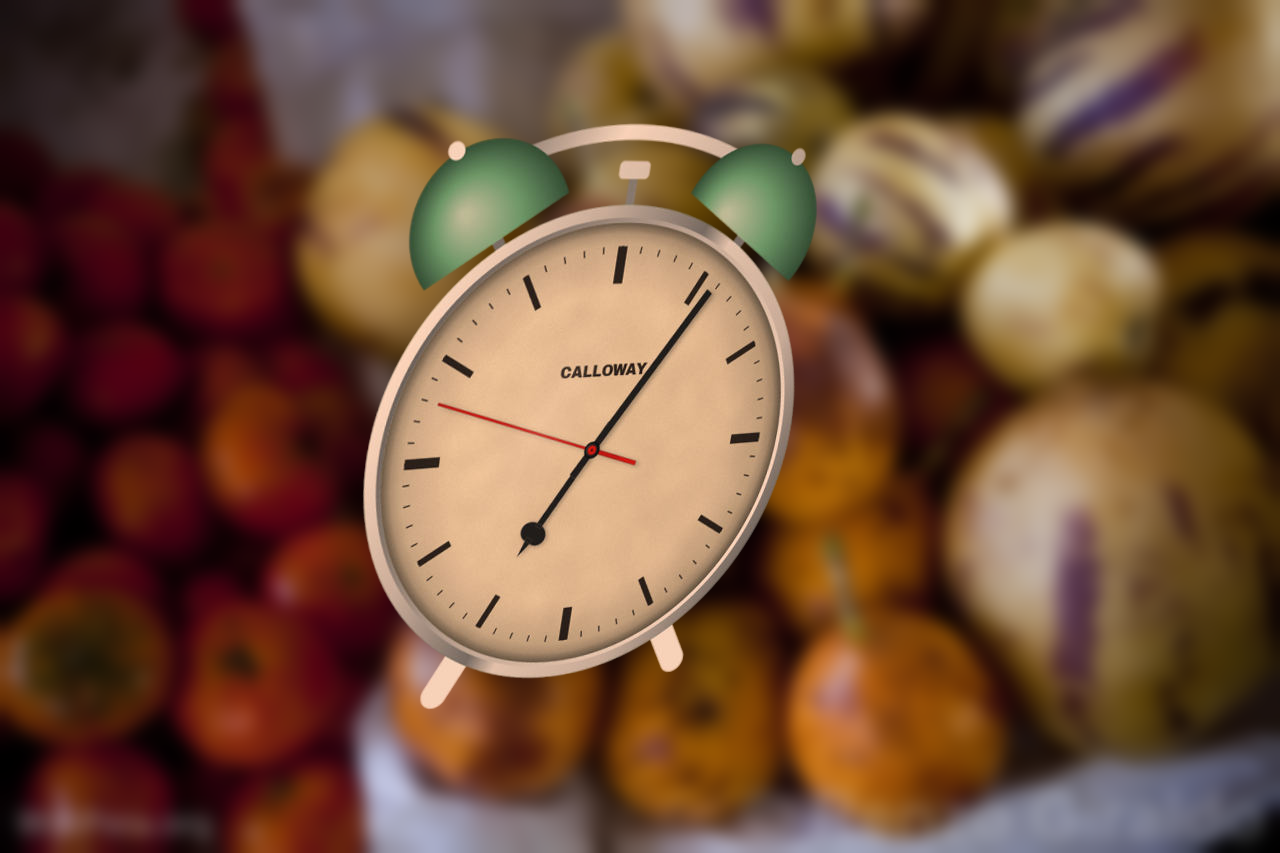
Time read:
**7:05:48**
